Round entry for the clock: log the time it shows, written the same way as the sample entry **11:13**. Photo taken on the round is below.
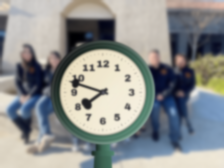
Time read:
**7:48**
